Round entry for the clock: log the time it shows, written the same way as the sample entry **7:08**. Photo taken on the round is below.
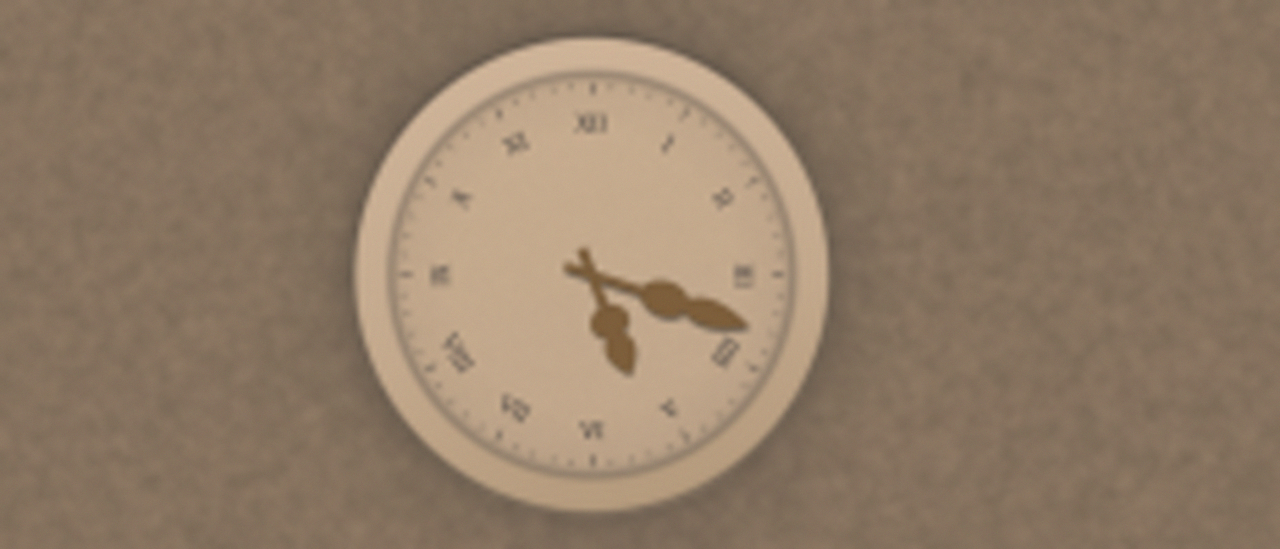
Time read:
**5:18**
